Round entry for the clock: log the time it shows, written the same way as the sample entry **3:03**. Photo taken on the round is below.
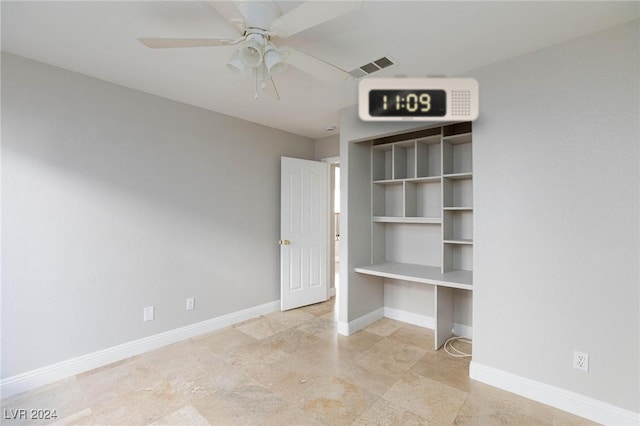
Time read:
**11:09**
